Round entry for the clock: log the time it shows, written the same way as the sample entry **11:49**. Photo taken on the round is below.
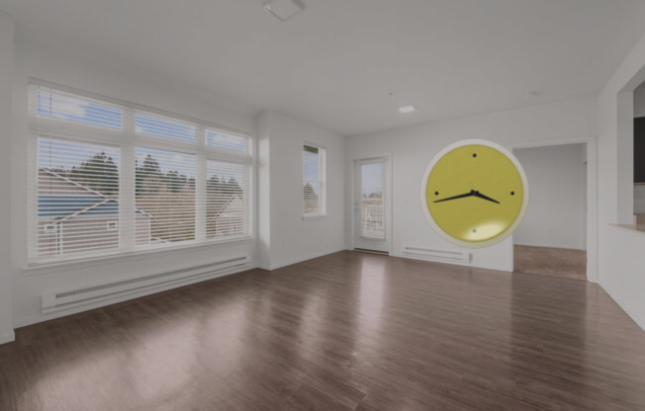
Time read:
**3:43**
